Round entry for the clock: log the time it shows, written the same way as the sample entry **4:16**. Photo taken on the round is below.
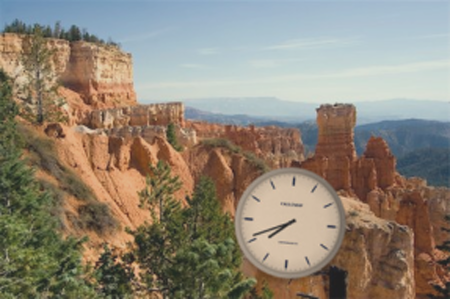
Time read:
**7:41**
